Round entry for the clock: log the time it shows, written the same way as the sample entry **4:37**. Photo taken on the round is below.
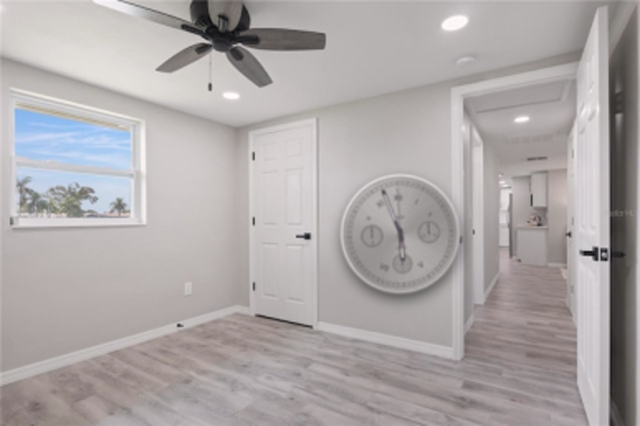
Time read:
**5:57**
